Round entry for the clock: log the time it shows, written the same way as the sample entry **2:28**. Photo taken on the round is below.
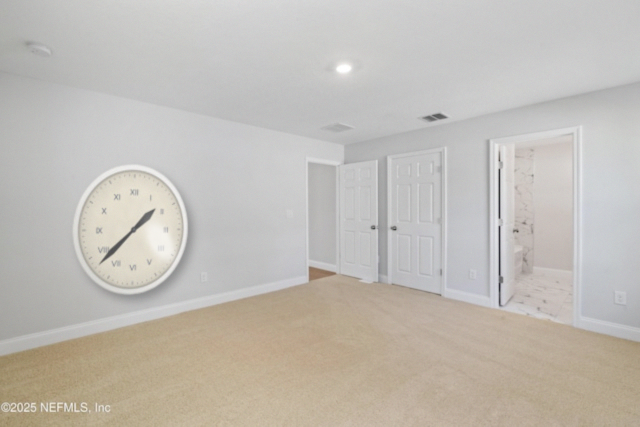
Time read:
**1:38**
